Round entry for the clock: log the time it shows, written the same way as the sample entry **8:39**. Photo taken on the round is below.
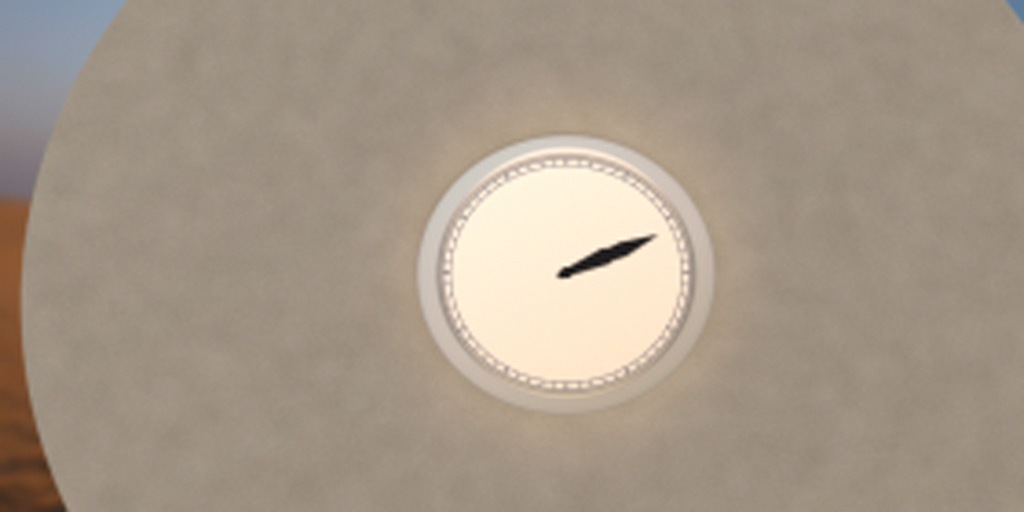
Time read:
**2:11**
